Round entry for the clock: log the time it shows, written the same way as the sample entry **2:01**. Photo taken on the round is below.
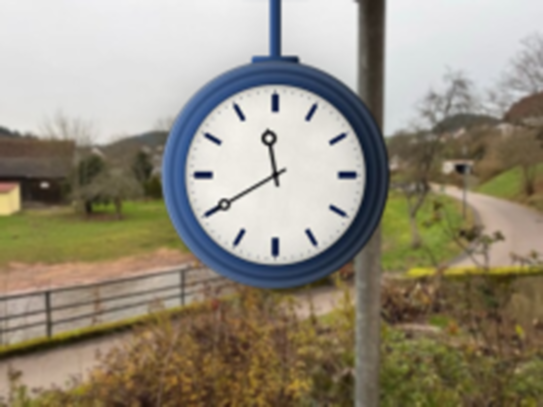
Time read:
**11:40**
